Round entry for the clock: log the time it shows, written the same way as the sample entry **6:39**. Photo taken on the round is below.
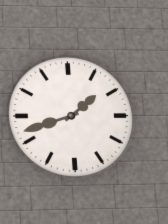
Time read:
**1:42**
